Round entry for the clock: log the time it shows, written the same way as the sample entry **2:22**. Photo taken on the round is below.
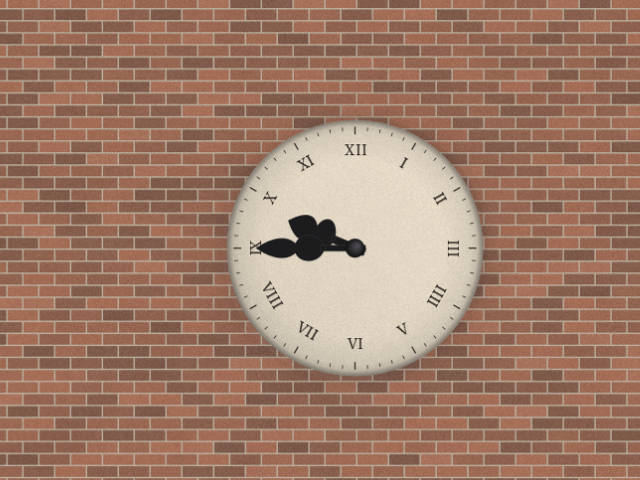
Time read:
**9:45**
